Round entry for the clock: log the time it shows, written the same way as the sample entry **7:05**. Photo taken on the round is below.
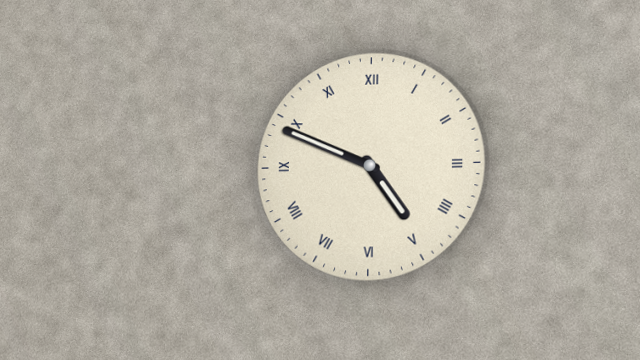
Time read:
**4:49**
